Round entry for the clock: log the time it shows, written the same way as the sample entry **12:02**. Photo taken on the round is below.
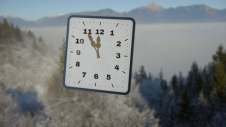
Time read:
**11:55**
